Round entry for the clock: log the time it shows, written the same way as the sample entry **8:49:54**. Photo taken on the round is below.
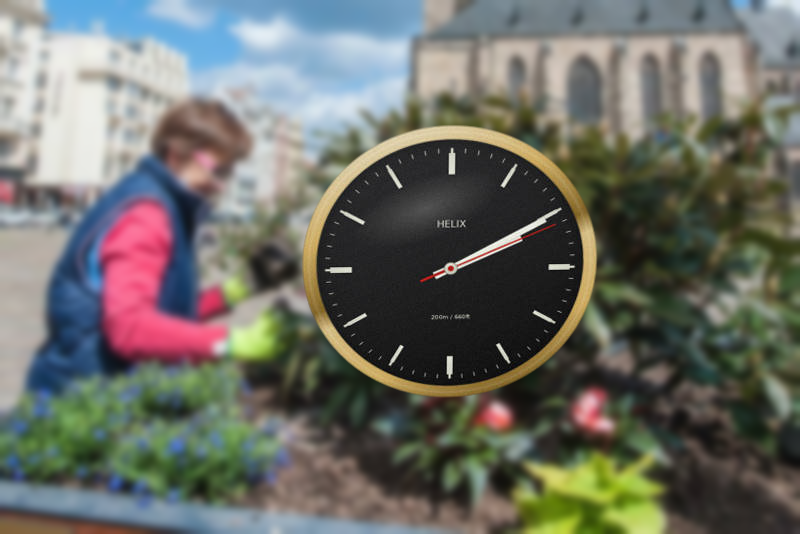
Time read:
**2:10:11**
